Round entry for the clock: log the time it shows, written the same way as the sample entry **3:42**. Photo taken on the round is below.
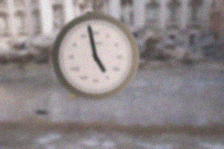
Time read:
**4:58**
